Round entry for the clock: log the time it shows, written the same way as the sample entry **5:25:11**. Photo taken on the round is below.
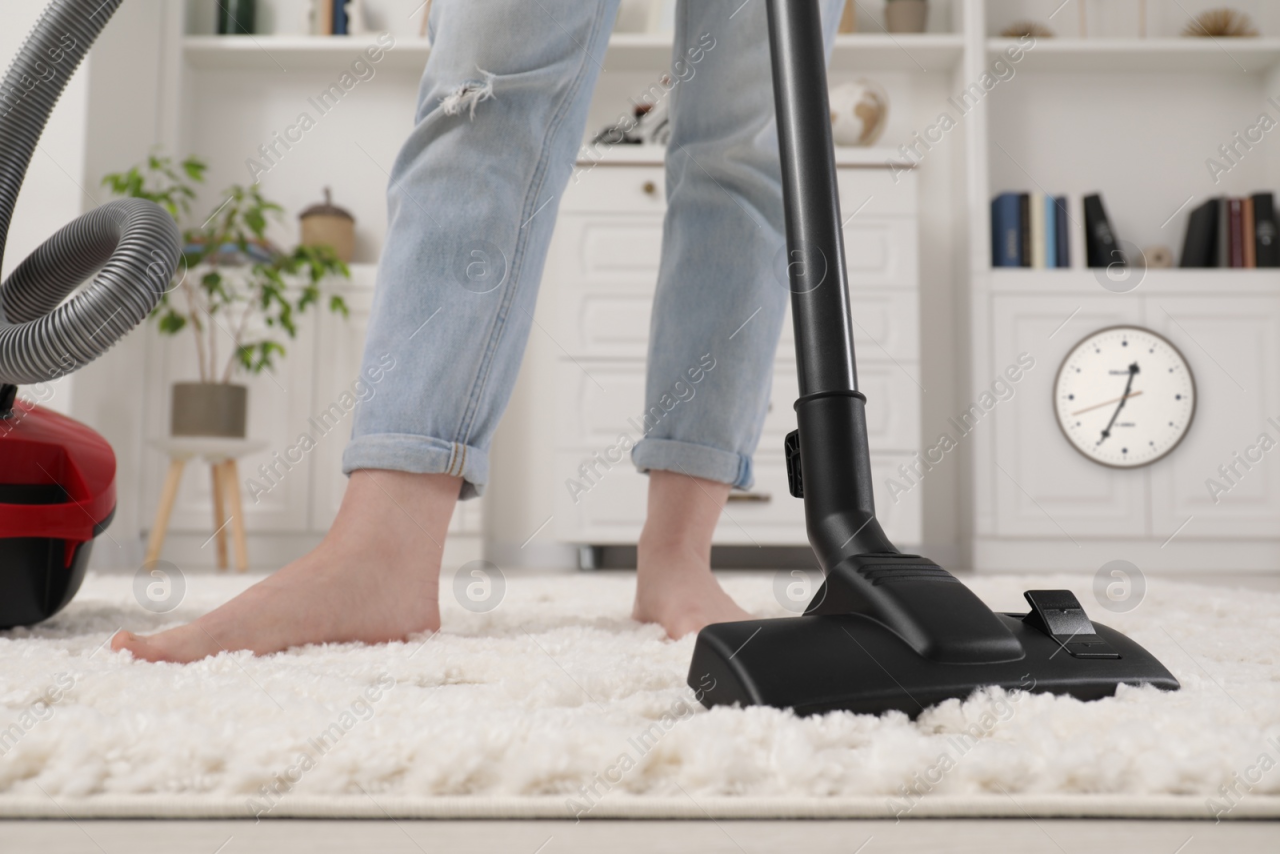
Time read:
**12:34:42**
